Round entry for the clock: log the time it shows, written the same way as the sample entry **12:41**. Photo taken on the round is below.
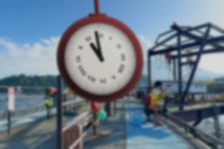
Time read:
**10:59**
